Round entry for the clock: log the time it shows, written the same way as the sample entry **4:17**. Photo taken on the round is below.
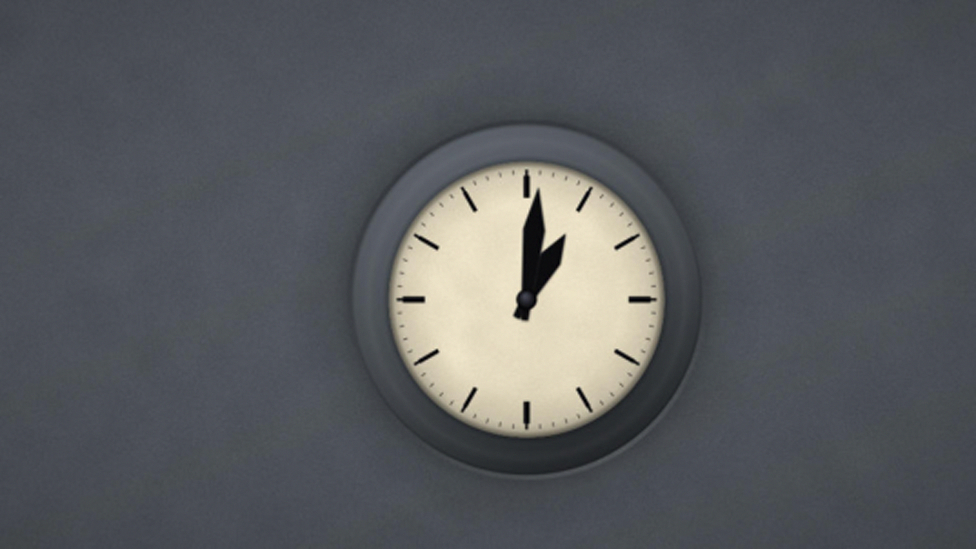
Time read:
**1:01**
